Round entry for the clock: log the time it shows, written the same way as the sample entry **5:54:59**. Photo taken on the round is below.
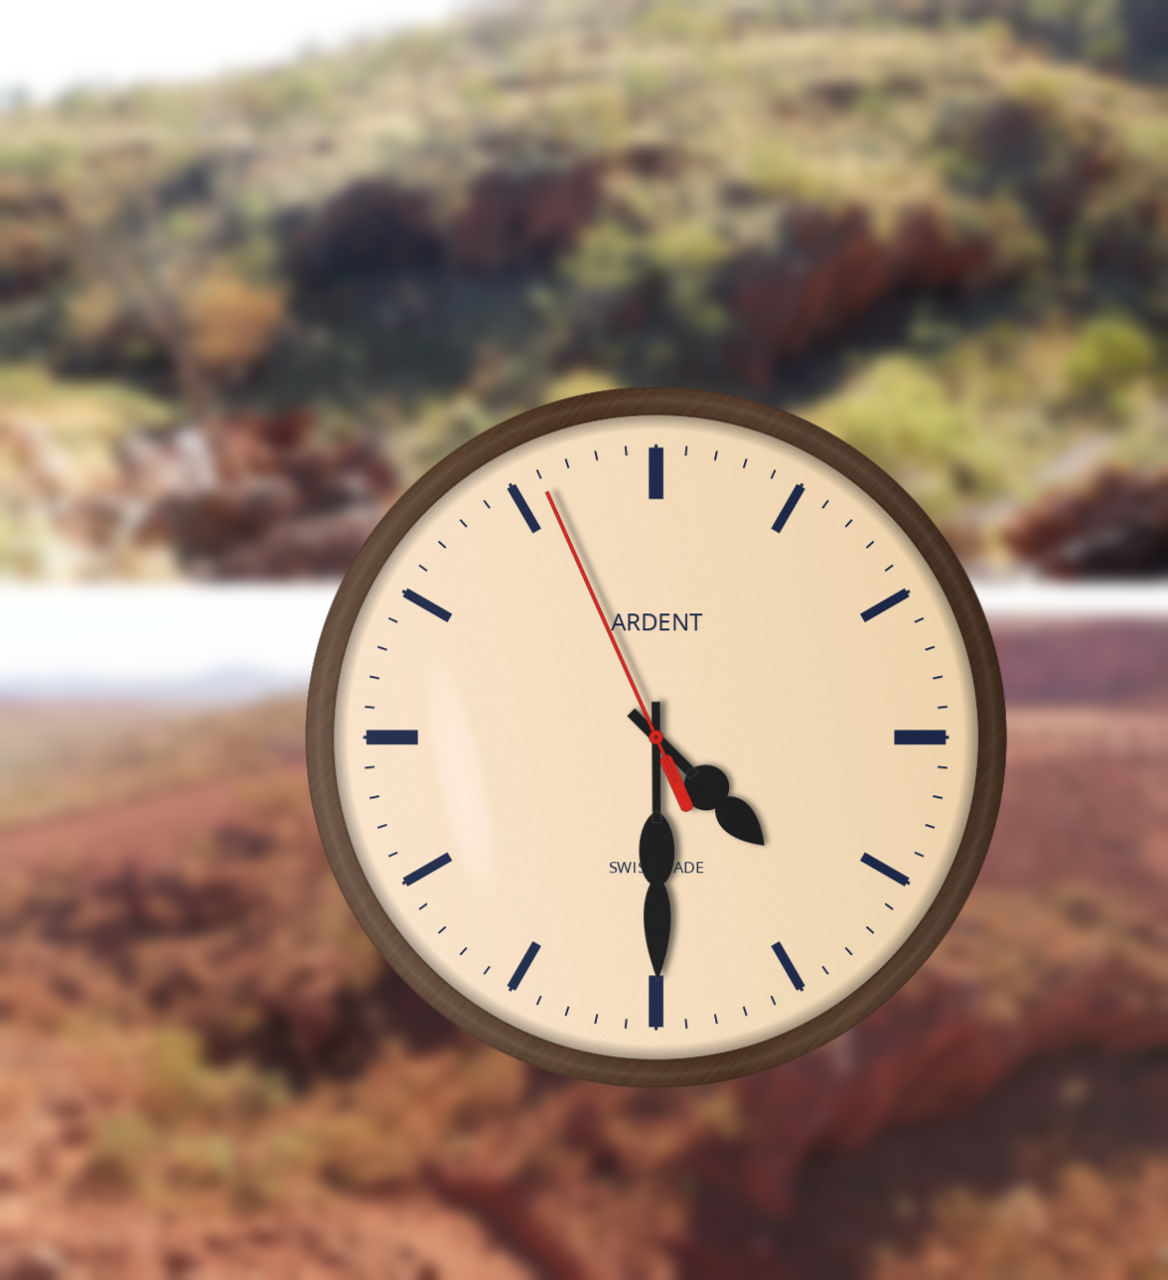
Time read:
**4:29:56**
